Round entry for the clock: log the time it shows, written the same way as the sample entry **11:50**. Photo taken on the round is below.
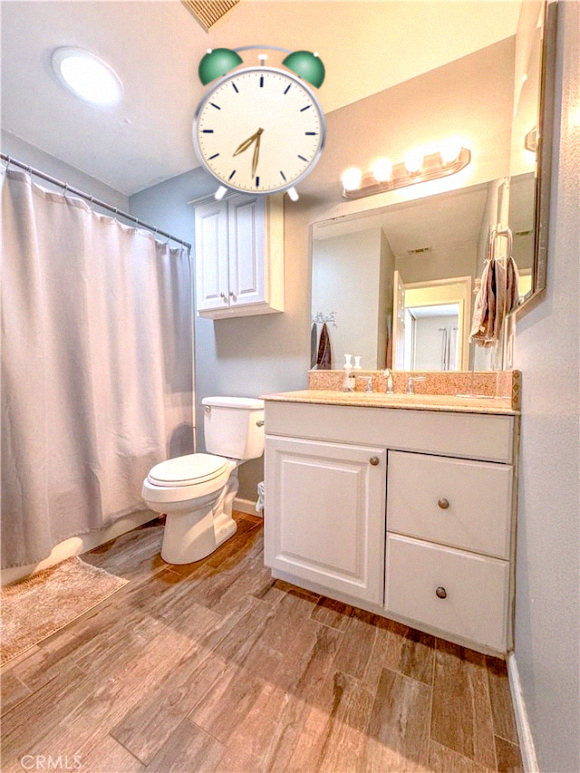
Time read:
**7:31**
